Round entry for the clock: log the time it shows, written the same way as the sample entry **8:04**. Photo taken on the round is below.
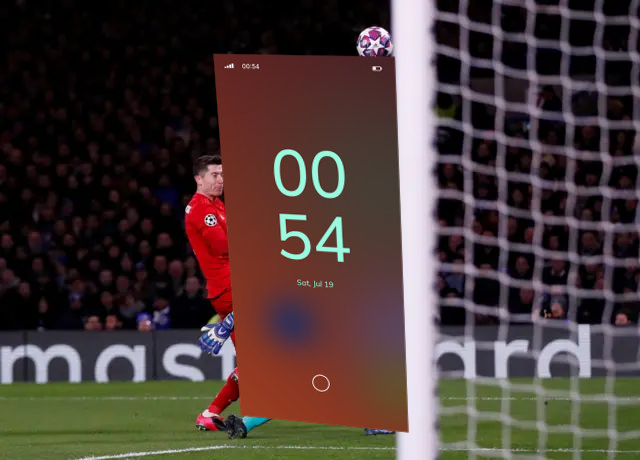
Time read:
**0:54**
